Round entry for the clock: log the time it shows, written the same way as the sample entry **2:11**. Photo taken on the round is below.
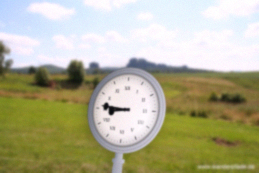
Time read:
**8:46**
